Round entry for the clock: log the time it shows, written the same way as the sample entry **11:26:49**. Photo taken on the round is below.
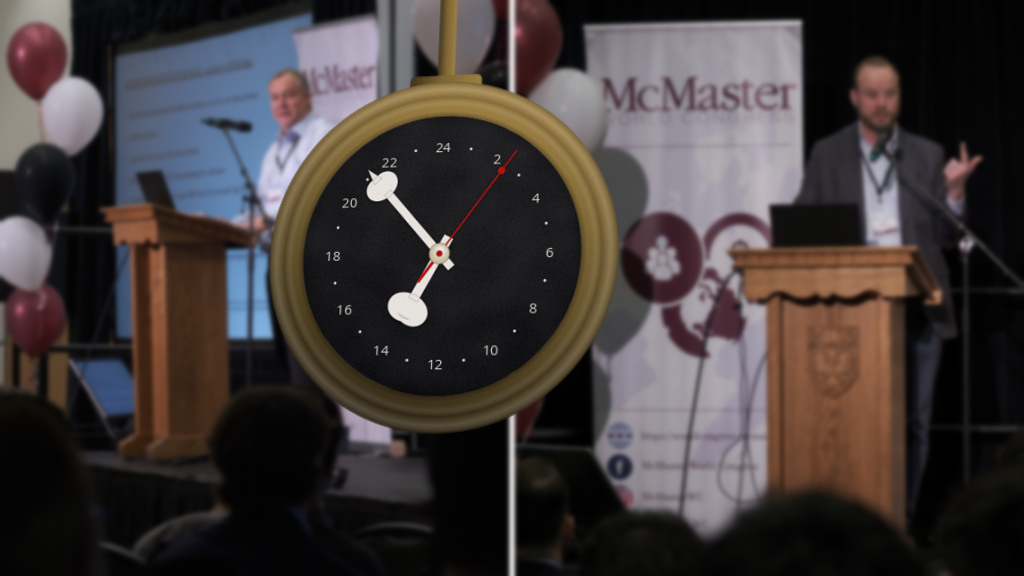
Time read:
**13:53:06**
